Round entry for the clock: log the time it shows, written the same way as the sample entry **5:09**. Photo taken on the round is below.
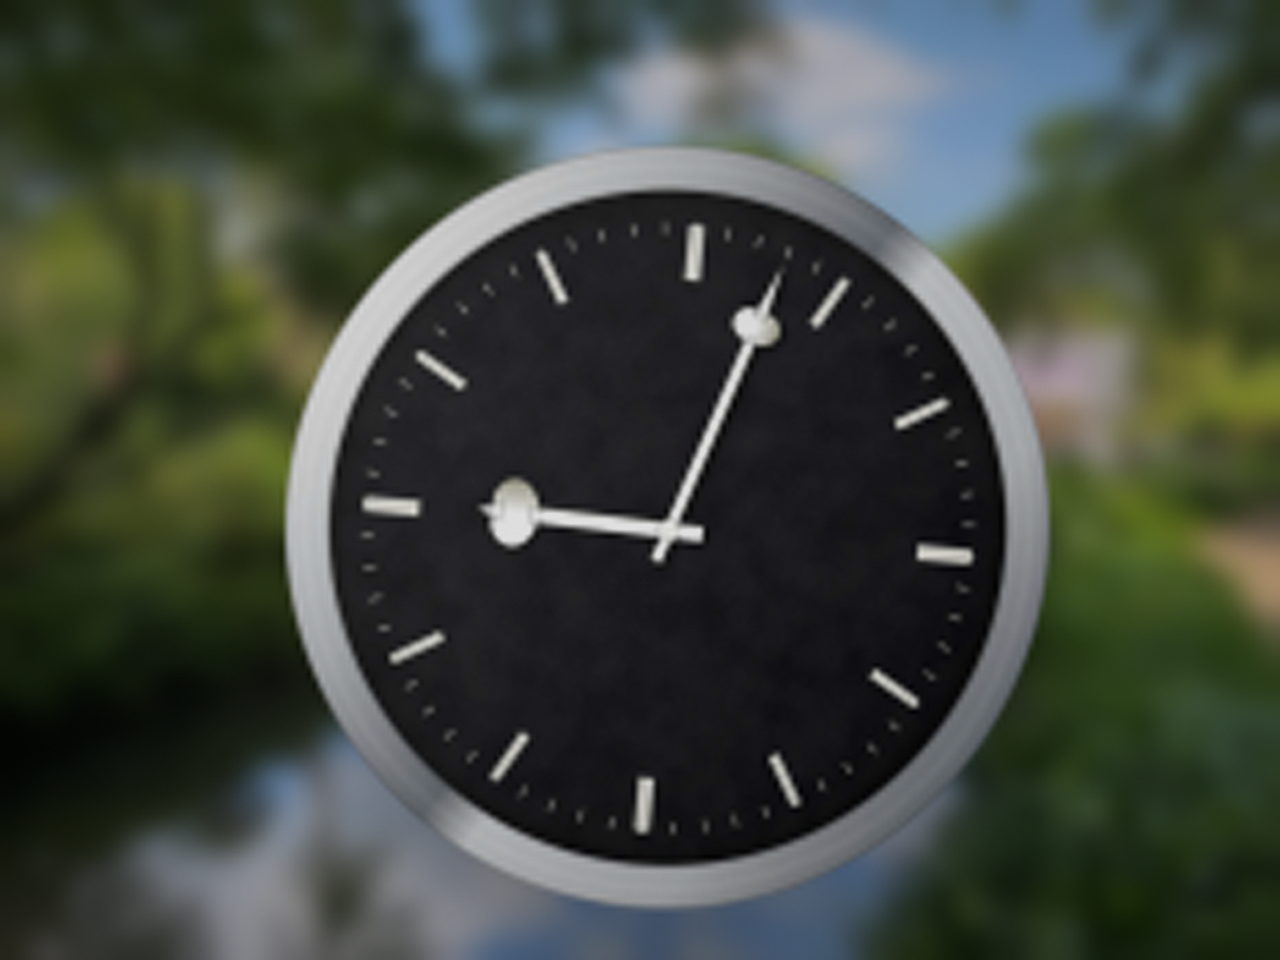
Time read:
**9:03**
